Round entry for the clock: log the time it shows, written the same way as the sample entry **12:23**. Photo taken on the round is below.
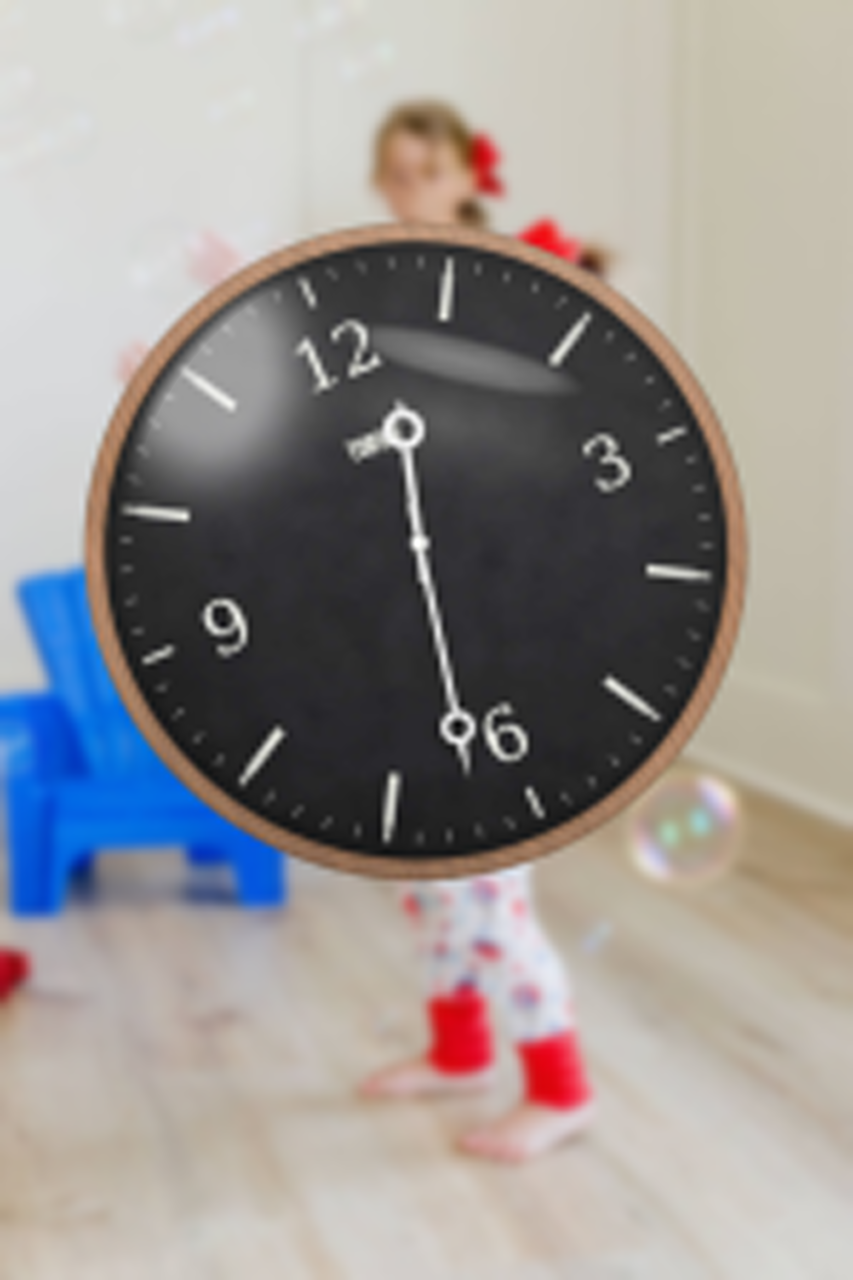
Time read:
**12:32**
